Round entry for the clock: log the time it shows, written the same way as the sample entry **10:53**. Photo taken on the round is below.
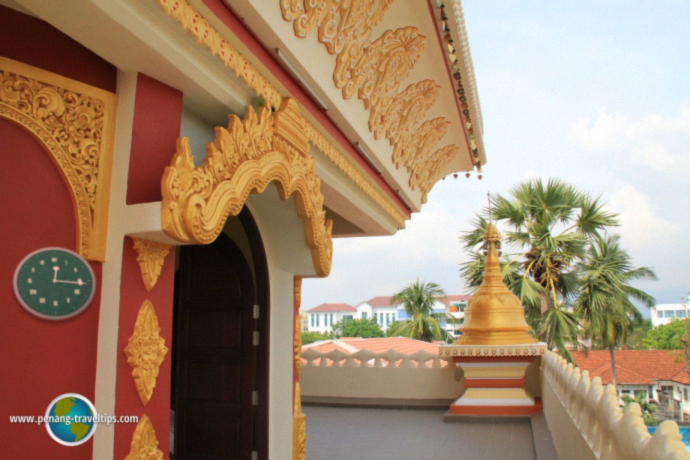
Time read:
**12:16**
